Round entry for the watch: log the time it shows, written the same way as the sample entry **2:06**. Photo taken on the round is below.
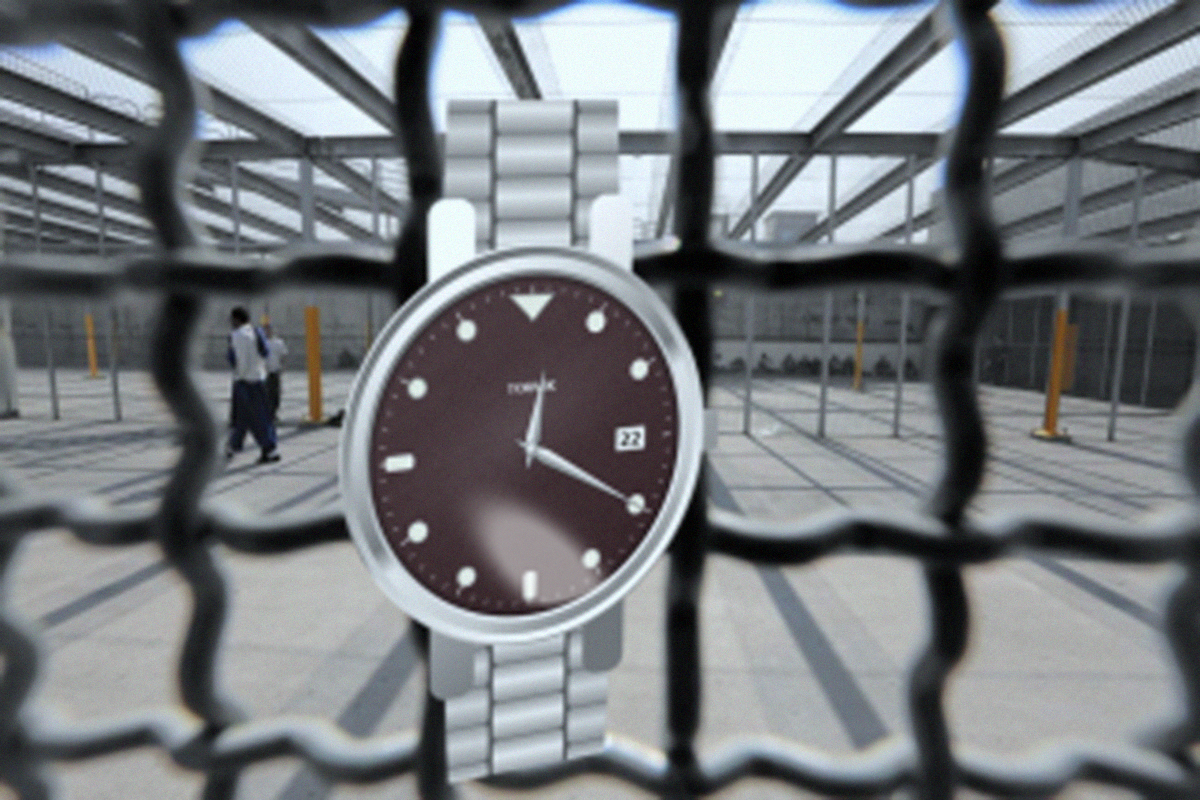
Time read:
**12:20**
